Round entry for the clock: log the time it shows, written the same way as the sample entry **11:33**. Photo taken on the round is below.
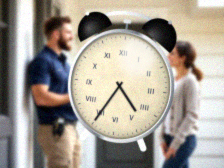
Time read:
**4:35**
